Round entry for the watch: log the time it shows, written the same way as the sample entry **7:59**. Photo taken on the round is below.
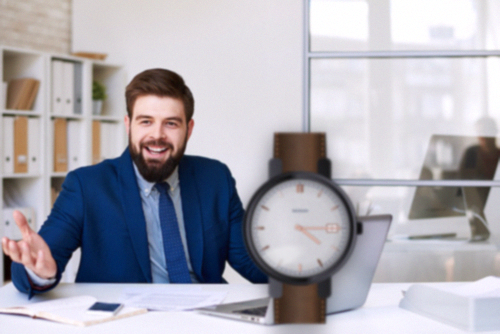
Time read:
**4:15**
